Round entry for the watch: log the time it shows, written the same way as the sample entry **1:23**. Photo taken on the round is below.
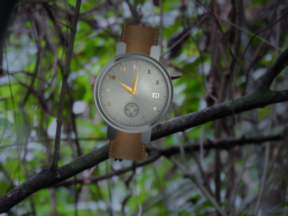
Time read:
**10:01**
